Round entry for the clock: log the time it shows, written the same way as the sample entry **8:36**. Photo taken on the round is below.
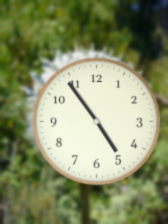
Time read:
**4:54**
